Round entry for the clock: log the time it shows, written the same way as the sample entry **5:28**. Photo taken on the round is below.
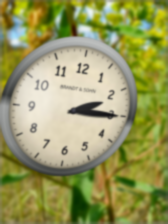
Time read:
**2:15**
